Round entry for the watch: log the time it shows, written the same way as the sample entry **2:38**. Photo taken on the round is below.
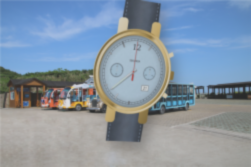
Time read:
**7:38**
